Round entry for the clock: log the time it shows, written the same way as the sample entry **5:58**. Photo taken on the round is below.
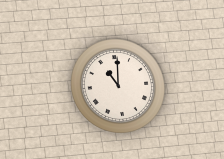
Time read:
**11:01**
